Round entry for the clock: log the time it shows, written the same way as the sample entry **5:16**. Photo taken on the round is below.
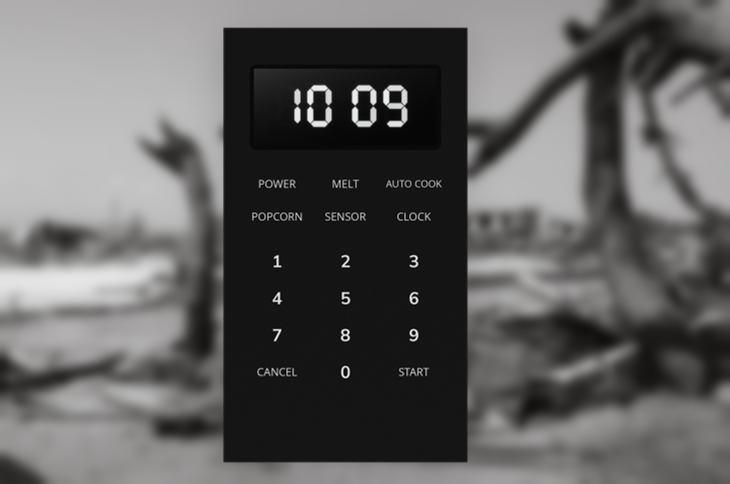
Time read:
**10:09**
